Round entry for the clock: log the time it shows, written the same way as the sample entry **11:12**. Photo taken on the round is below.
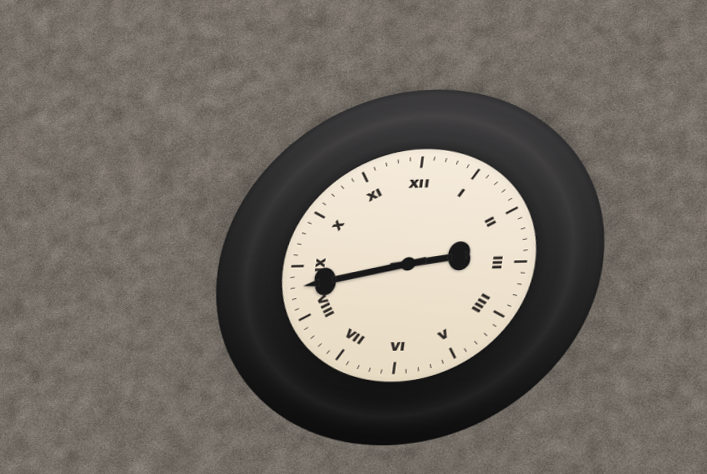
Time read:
**2:43**
